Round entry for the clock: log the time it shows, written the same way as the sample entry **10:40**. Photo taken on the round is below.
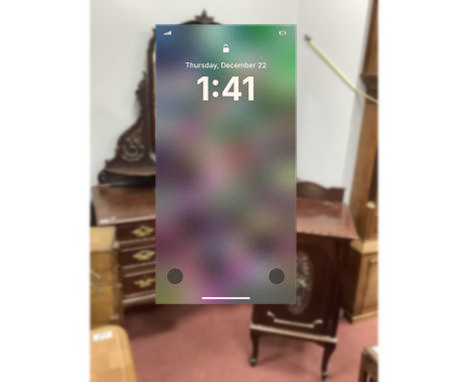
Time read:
**1:41**
